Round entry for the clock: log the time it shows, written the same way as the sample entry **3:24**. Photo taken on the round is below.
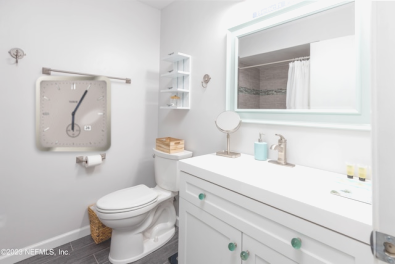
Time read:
**6:05**
